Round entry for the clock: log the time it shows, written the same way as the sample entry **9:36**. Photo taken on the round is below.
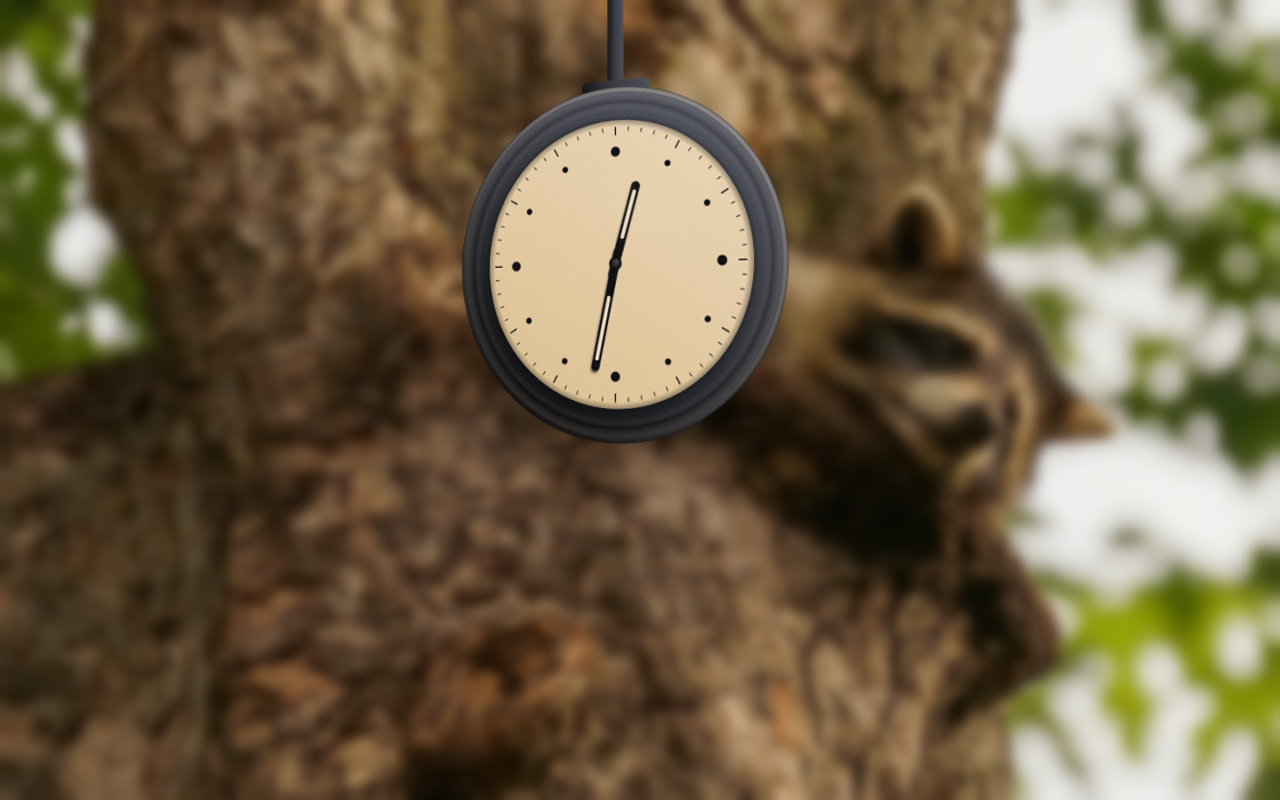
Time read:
**12:32**
